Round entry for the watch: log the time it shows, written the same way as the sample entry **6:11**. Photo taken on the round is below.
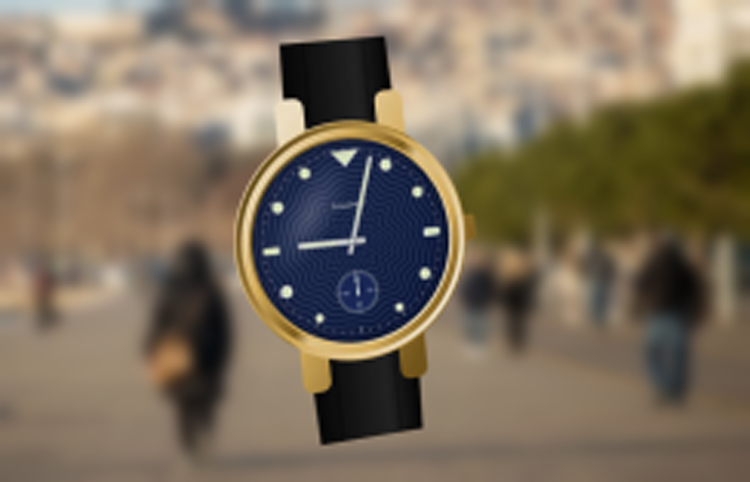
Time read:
**9:03**
